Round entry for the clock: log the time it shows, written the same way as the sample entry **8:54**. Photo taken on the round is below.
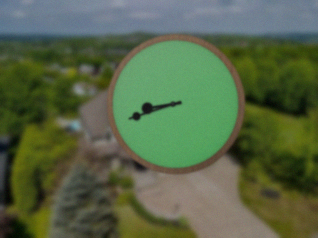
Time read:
**8:42**
